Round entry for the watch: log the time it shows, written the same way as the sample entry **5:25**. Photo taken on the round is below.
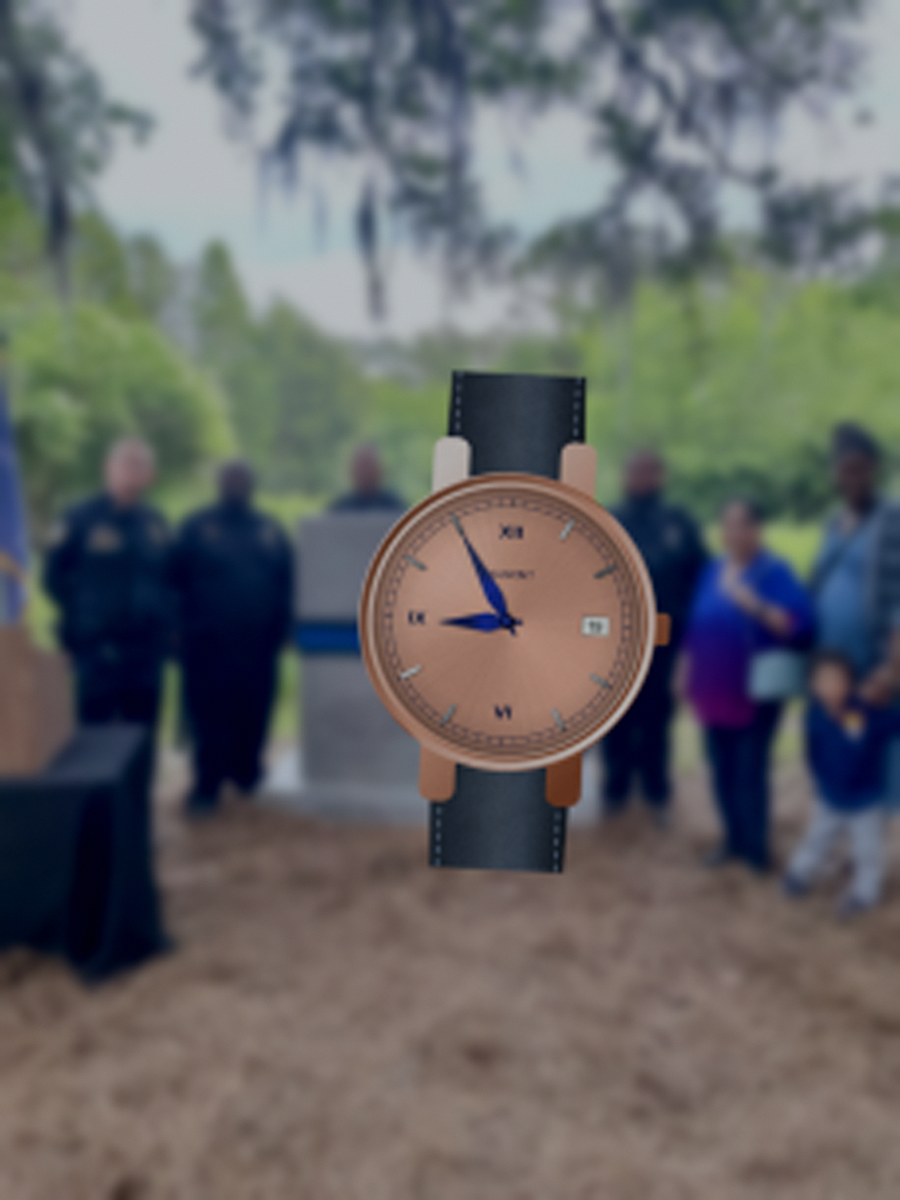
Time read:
**8:55**
